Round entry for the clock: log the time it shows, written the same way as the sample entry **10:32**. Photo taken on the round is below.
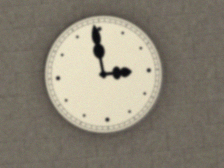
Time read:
**2:59**
